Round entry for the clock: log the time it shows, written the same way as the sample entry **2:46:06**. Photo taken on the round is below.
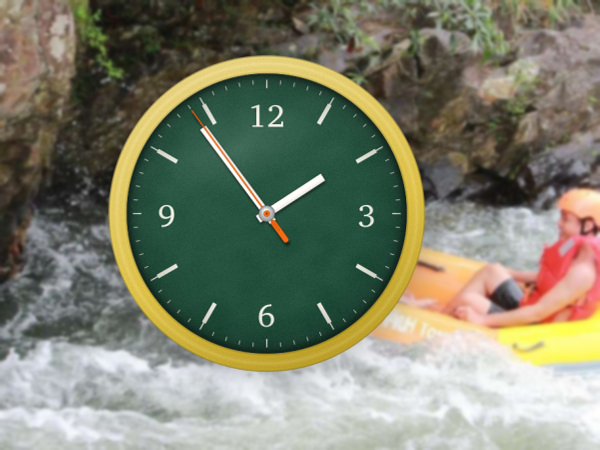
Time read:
**1:53:54**
